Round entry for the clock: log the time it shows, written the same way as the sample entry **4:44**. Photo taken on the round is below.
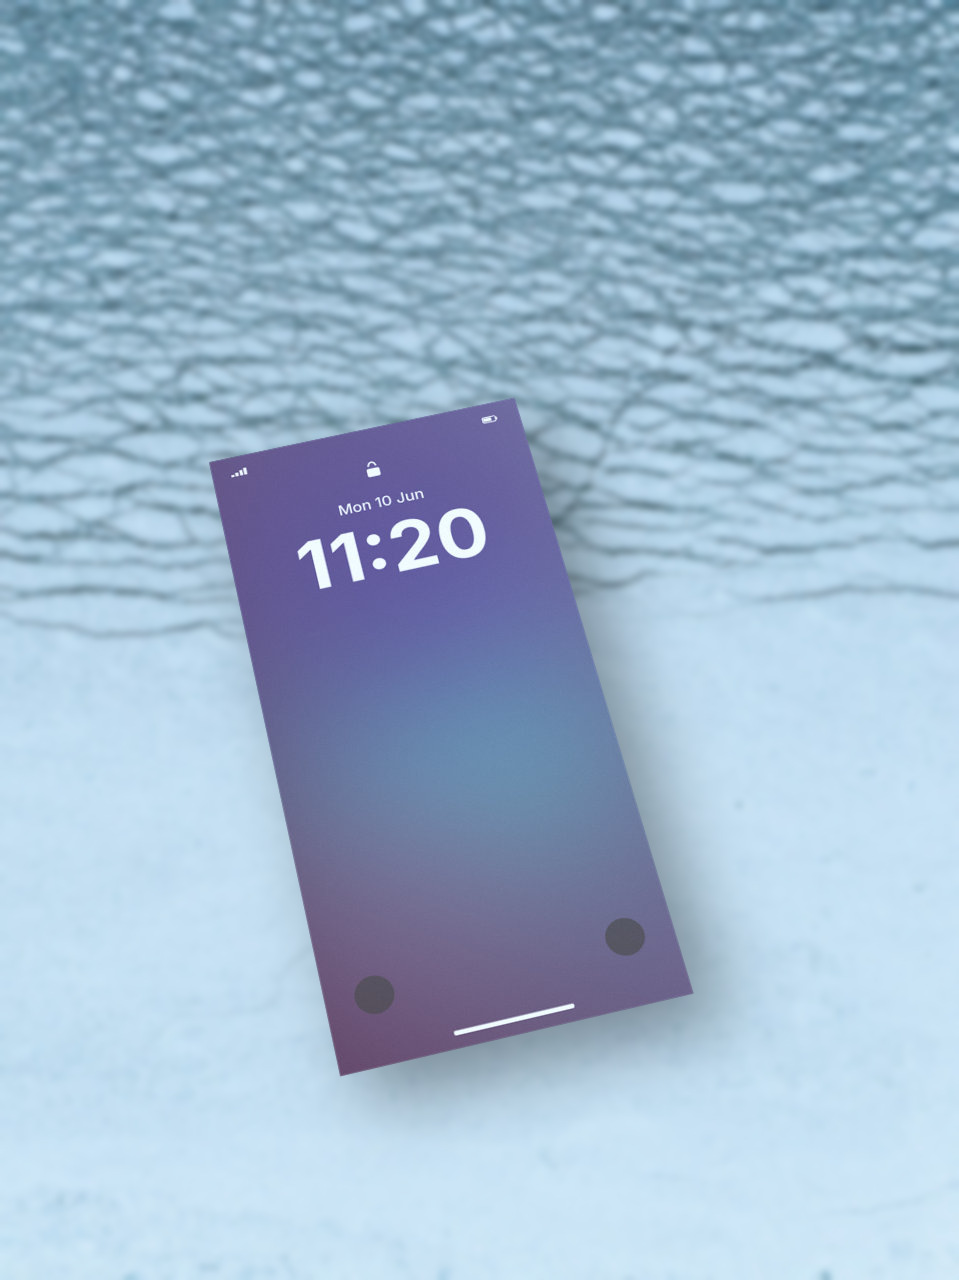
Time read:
**11:20**
